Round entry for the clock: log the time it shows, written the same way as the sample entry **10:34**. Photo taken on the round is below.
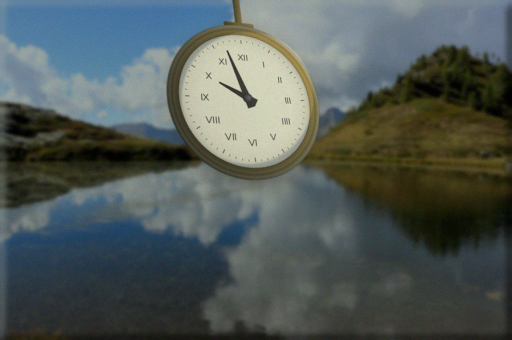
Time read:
**9:57**
